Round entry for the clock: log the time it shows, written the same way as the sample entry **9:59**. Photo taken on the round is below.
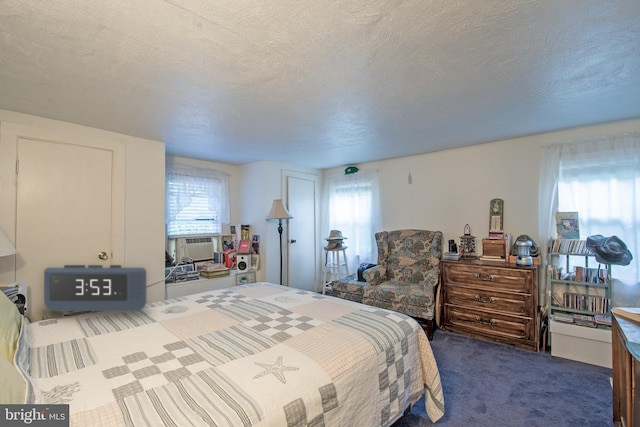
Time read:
**3:53**
